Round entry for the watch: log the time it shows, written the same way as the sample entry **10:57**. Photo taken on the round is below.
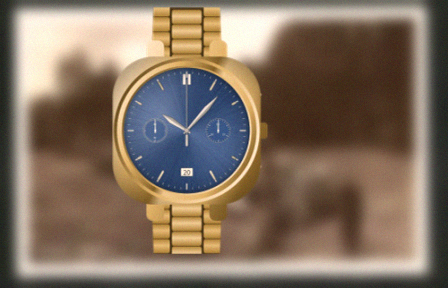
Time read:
**10:07**
